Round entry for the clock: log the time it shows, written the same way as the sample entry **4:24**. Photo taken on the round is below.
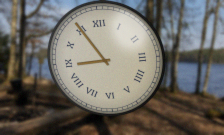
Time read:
**8:55**
